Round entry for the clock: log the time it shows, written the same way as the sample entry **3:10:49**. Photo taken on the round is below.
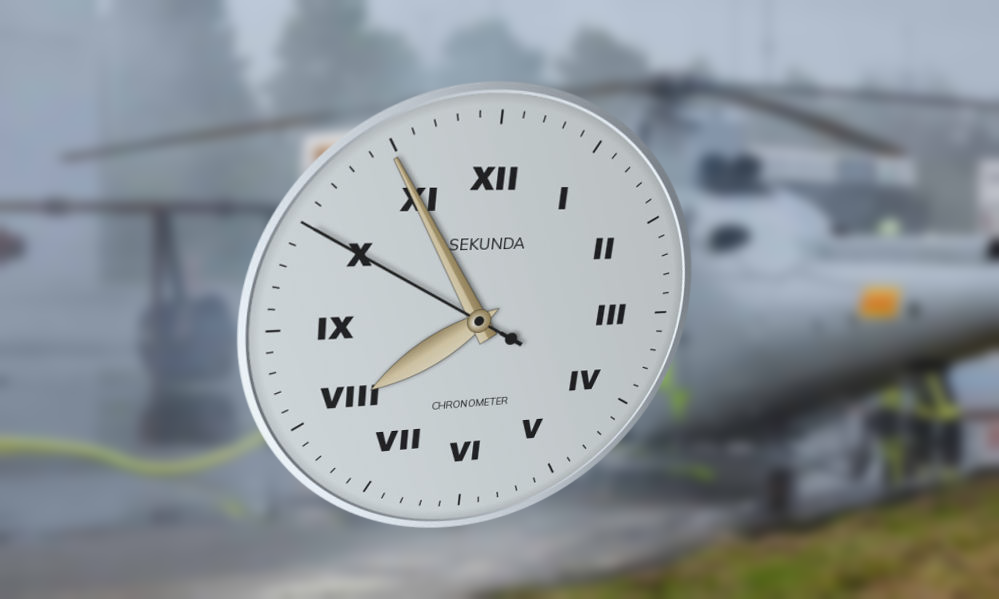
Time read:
**7:54:50**
